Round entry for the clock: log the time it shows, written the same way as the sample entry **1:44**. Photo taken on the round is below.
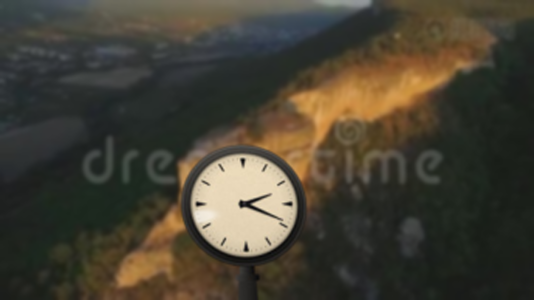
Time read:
**2:19**
